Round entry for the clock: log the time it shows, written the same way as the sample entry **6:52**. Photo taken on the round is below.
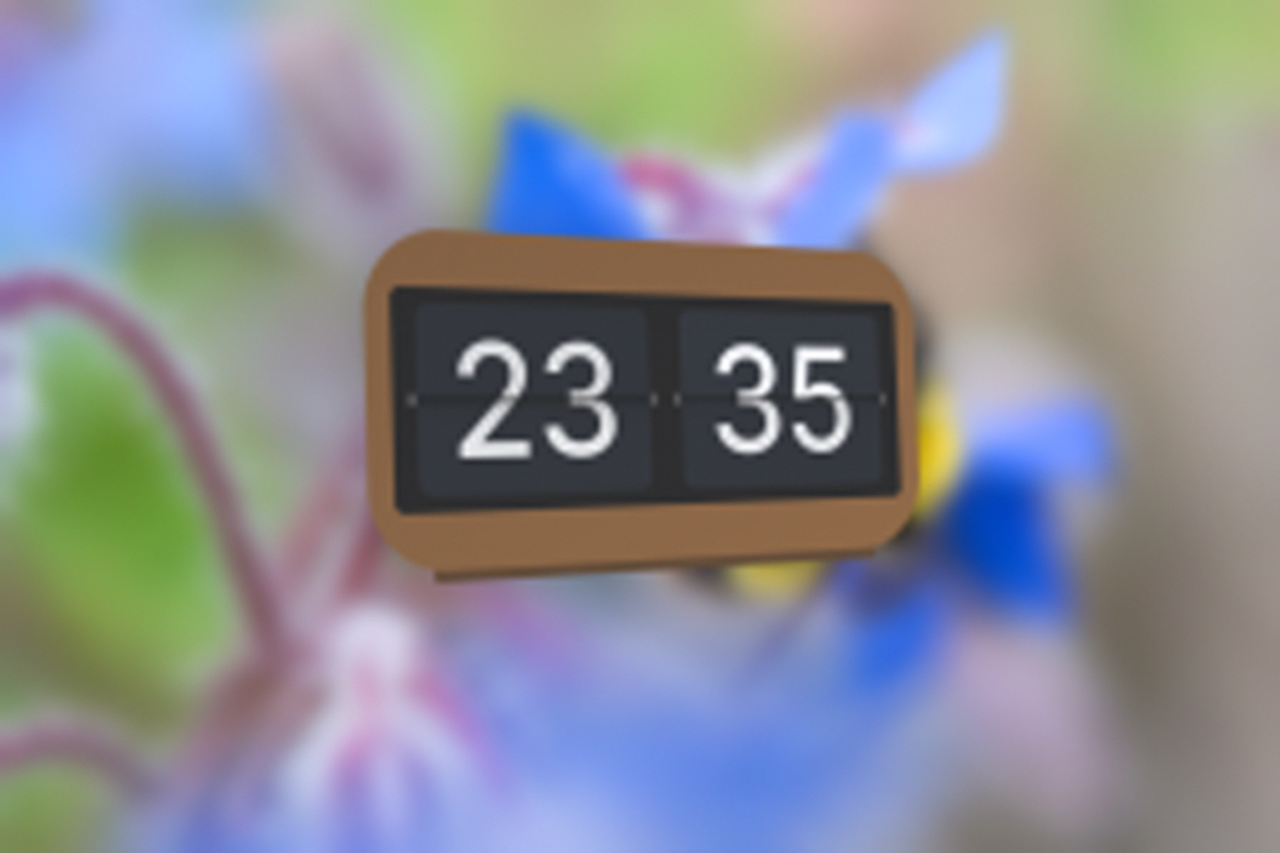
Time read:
**23:35**
